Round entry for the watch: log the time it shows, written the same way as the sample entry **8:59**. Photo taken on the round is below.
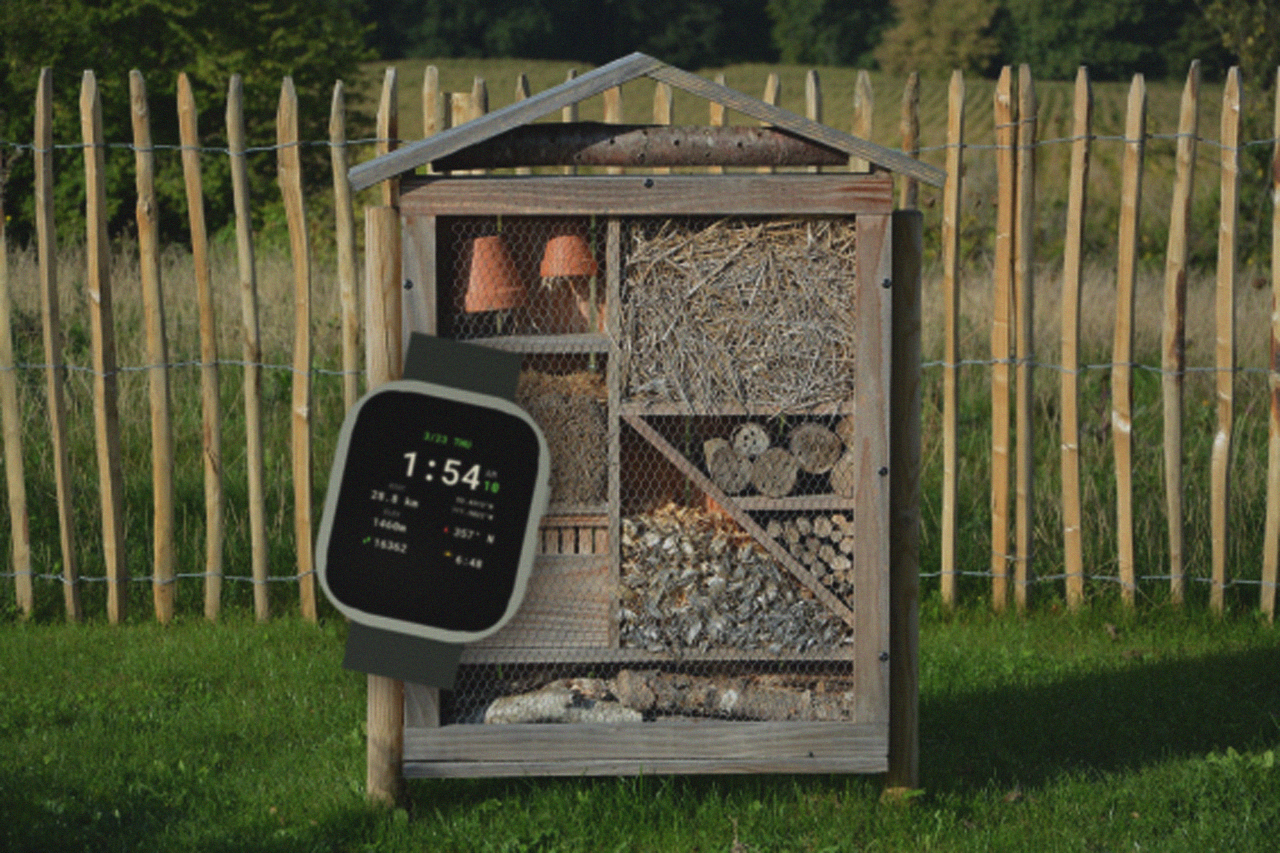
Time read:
**1:54**
